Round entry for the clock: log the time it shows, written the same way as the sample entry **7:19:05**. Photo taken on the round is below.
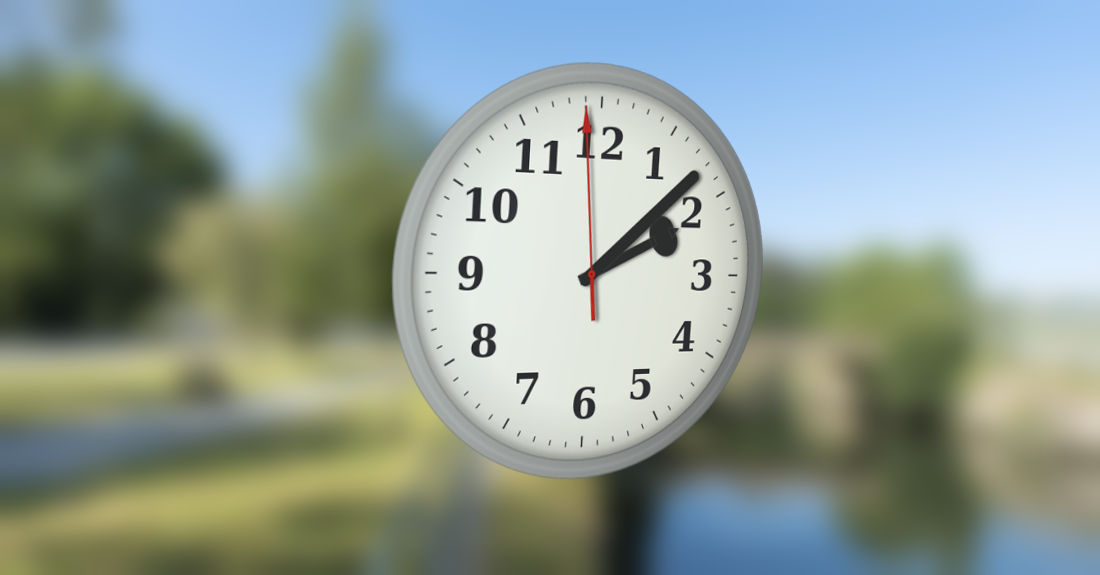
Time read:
**2:07:59**
